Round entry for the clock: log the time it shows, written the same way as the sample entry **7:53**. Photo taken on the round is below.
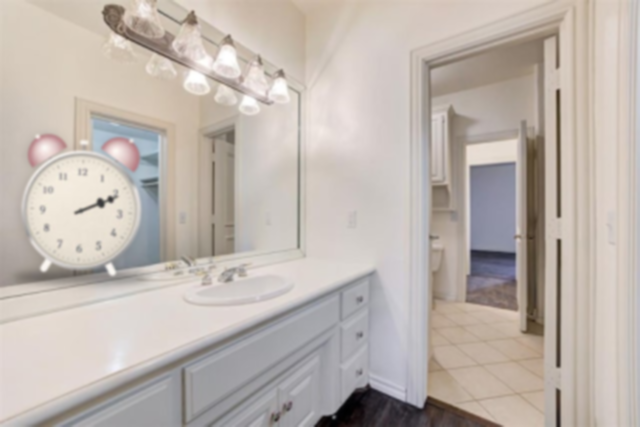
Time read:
**2:11**
